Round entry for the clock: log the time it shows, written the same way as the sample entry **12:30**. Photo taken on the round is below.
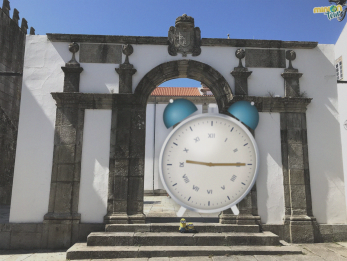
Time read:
**9:15**
